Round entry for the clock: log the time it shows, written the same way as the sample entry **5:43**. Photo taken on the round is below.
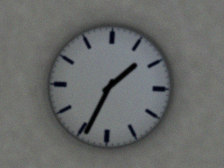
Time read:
**1:34**
